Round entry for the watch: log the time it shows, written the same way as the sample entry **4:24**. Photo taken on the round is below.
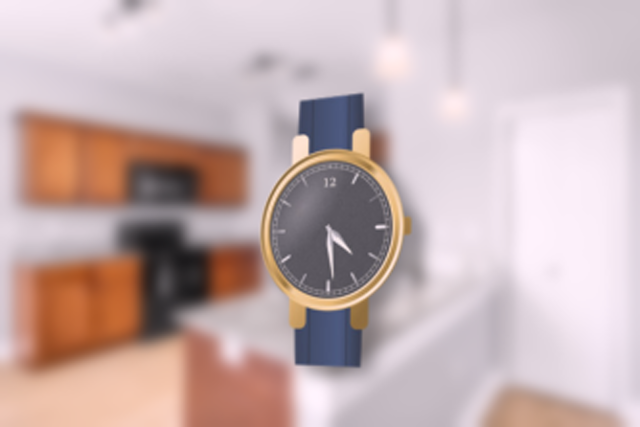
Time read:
**4:29**
